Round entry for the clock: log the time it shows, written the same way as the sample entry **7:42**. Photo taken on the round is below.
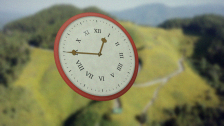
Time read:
**12:45**
